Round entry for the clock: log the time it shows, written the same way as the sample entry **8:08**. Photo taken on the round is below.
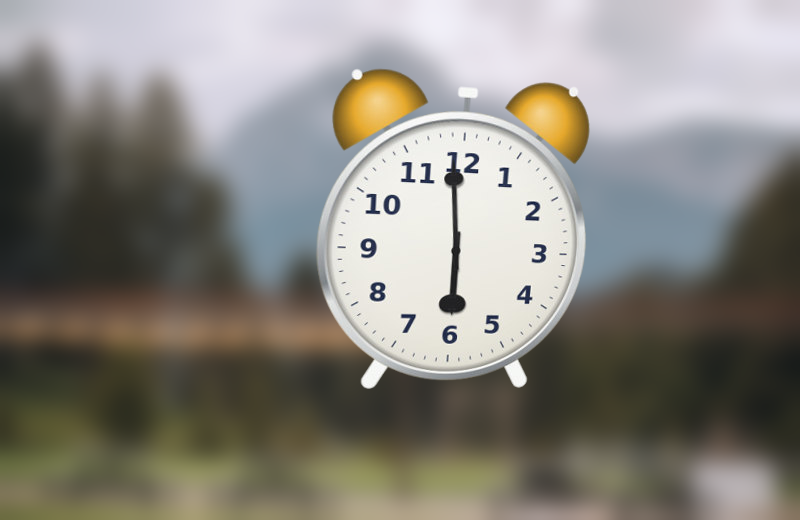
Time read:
**5:59**
